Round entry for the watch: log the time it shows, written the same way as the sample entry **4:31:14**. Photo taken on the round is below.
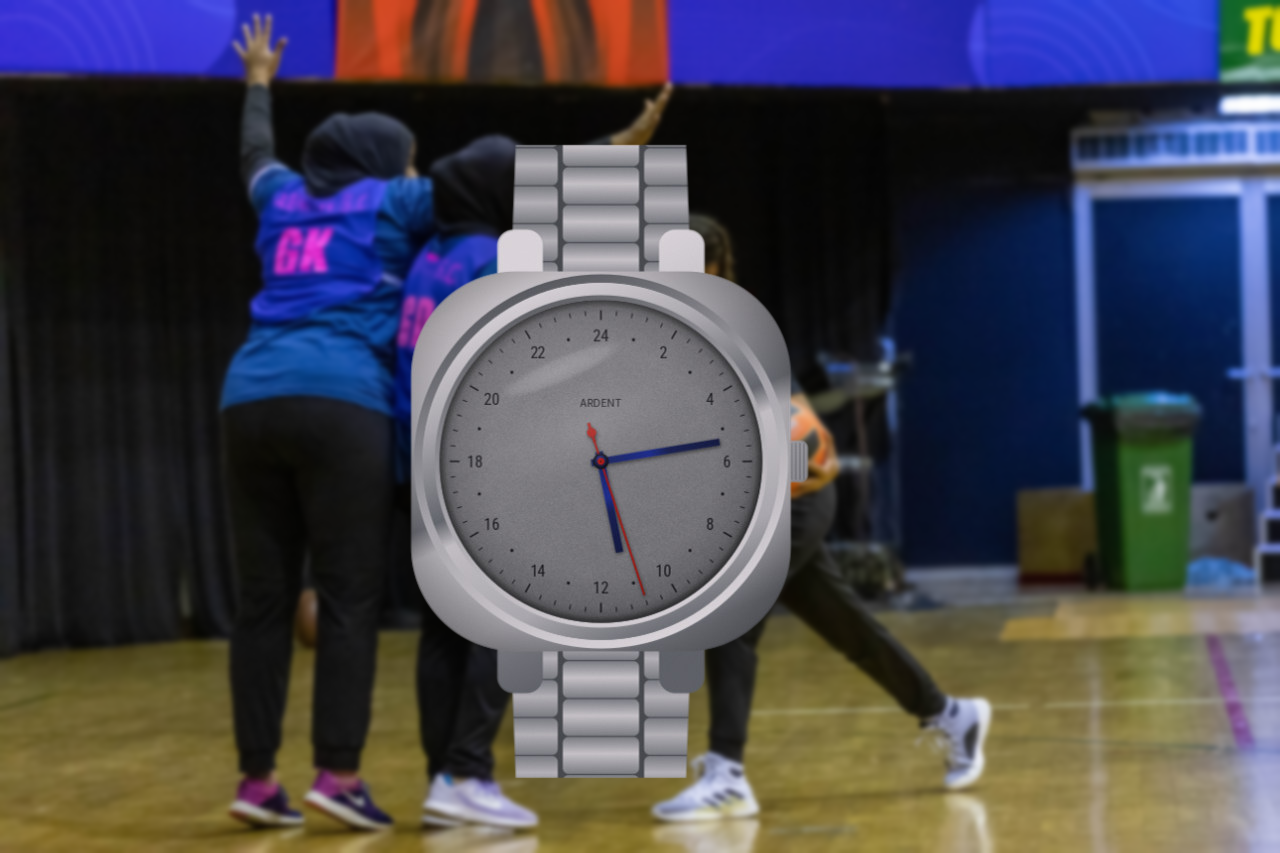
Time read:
**11:13:27**
